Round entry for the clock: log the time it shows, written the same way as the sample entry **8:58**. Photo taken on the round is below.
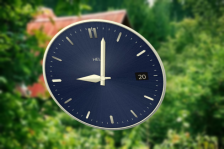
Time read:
**9:02**
